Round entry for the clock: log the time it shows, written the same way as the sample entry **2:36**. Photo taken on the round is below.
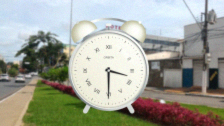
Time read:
**3:30**
